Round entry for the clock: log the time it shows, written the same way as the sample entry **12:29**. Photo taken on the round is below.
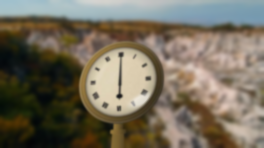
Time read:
**6:00**
